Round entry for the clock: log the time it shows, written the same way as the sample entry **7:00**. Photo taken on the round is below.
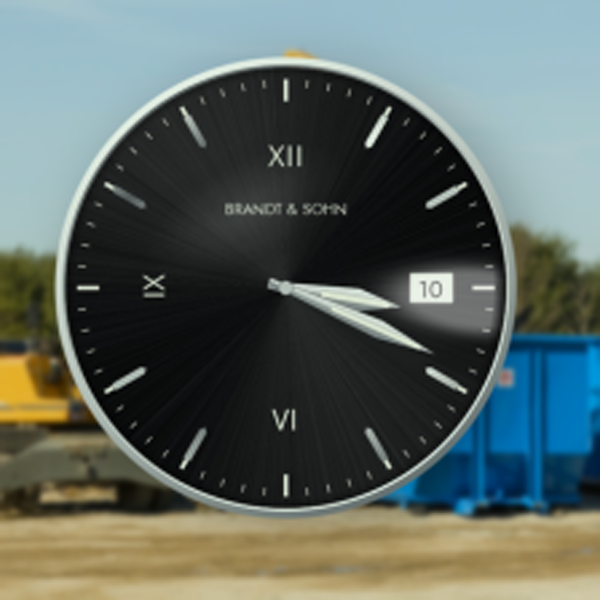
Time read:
**3:19**
